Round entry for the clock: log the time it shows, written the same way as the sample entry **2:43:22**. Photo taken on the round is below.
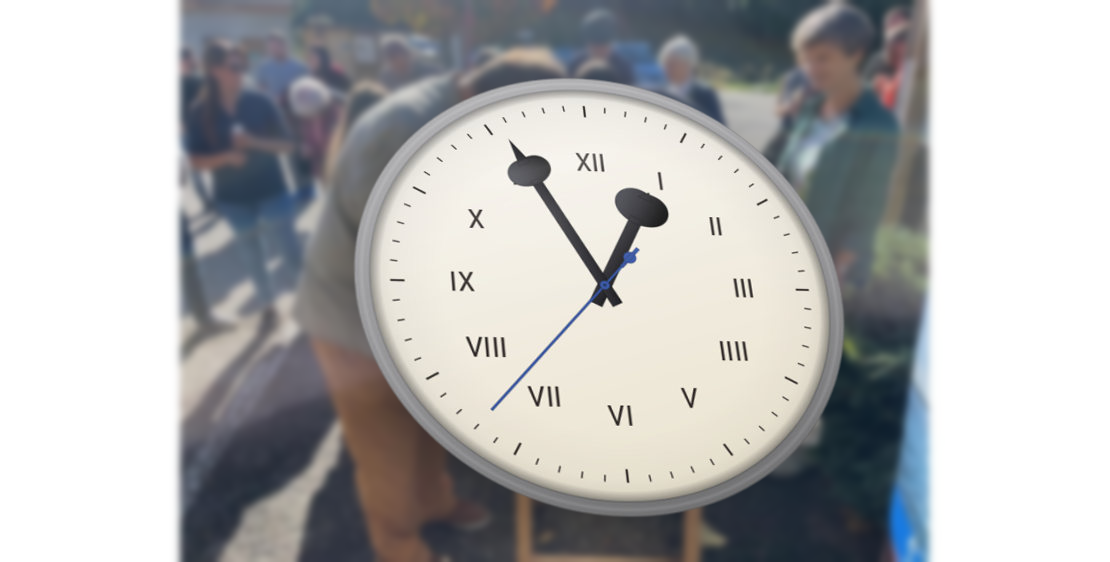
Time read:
**12:55:37**
